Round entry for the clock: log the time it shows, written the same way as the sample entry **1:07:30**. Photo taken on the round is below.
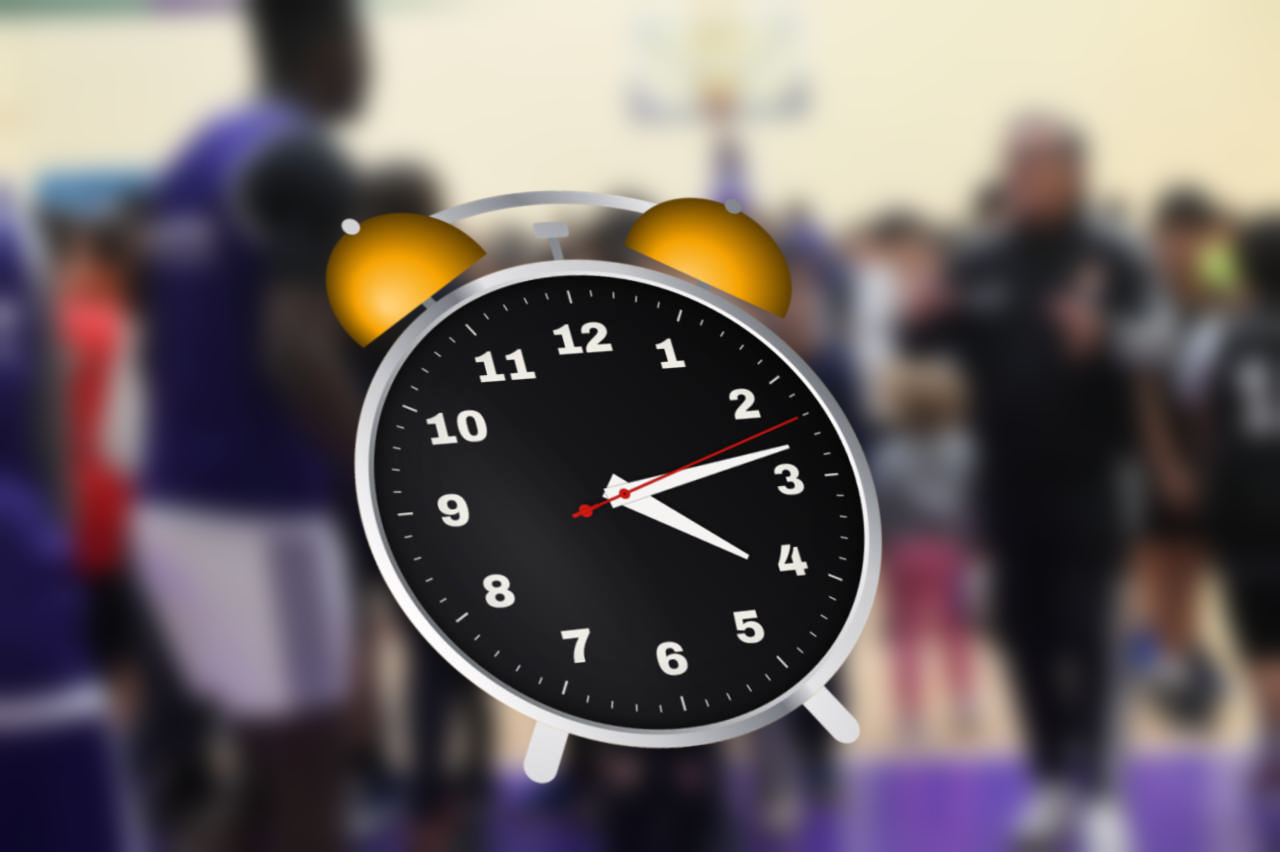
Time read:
**4:13:12**
